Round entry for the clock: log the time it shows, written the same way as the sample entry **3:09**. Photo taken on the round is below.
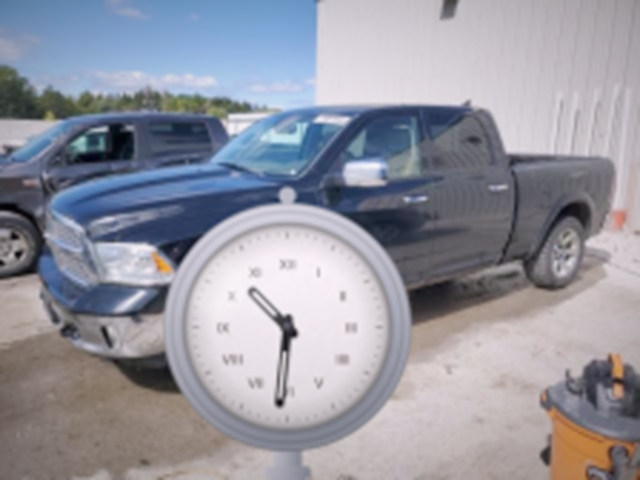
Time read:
**10:31**
